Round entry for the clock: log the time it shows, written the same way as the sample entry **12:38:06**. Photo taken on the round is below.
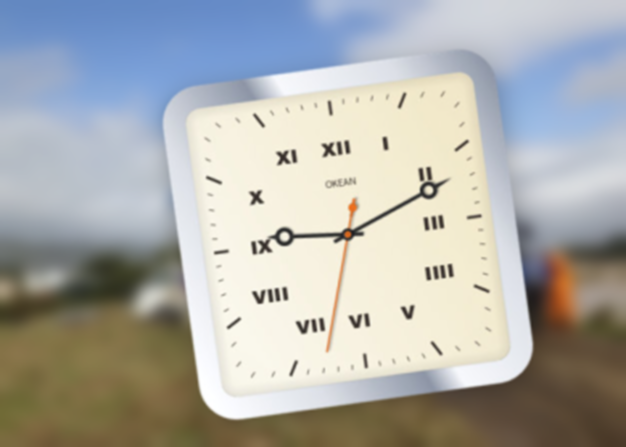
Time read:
**9:11:33**
